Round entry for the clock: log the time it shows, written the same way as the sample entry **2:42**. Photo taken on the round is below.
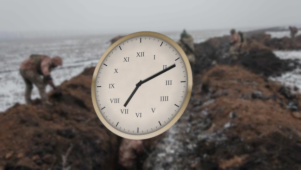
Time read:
**7:11**
